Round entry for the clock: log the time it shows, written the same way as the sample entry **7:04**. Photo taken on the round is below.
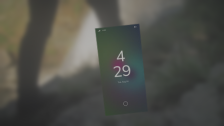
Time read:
**4:29**
